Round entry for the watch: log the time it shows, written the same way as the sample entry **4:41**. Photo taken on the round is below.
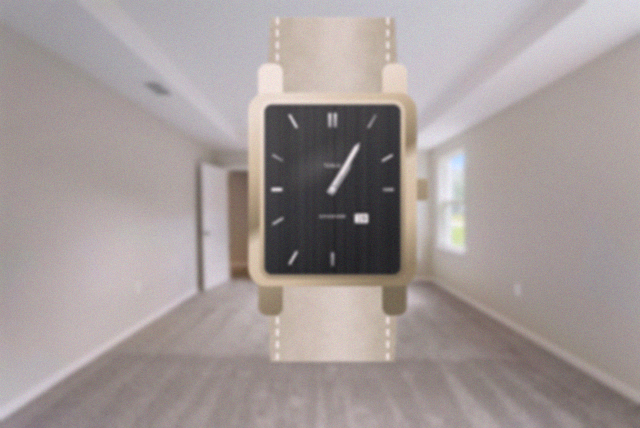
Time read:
**1:05**
